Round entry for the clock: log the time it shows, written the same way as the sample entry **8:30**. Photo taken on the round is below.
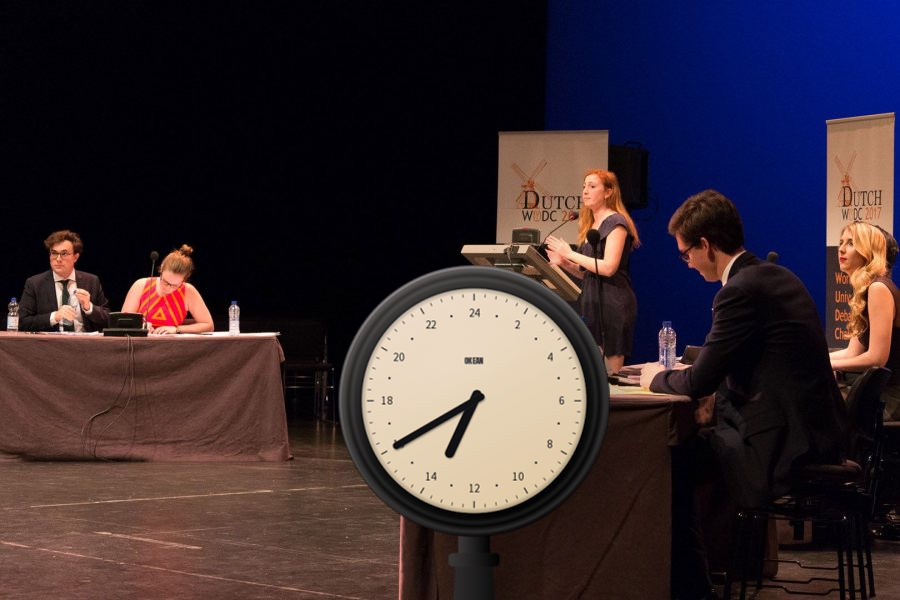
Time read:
**13:40**
